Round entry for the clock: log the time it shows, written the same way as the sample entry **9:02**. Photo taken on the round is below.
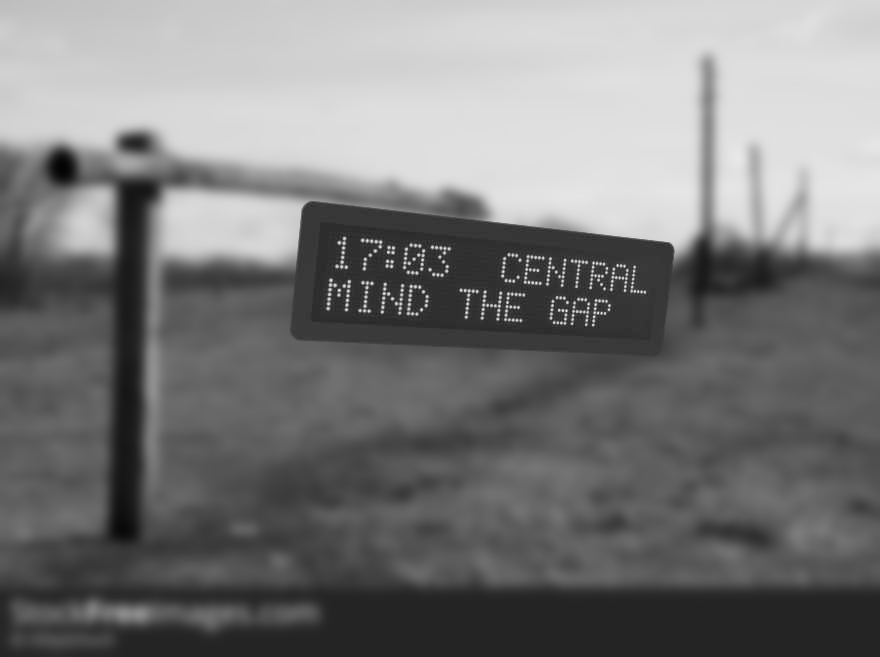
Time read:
**17:03**
